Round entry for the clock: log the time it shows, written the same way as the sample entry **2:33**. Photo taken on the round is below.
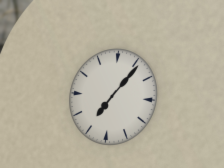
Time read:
**7:06**
